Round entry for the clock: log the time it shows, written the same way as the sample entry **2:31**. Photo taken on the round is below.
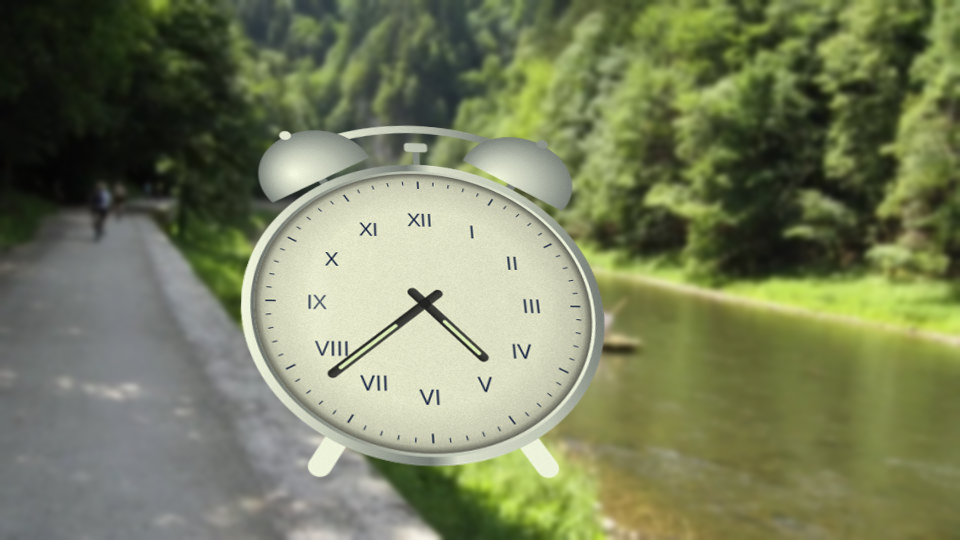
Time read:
**4:38**
